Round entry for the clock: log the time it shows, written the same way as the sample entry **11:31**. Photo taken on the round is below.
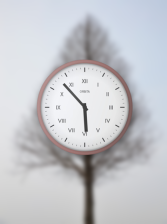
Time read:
**5:53**
